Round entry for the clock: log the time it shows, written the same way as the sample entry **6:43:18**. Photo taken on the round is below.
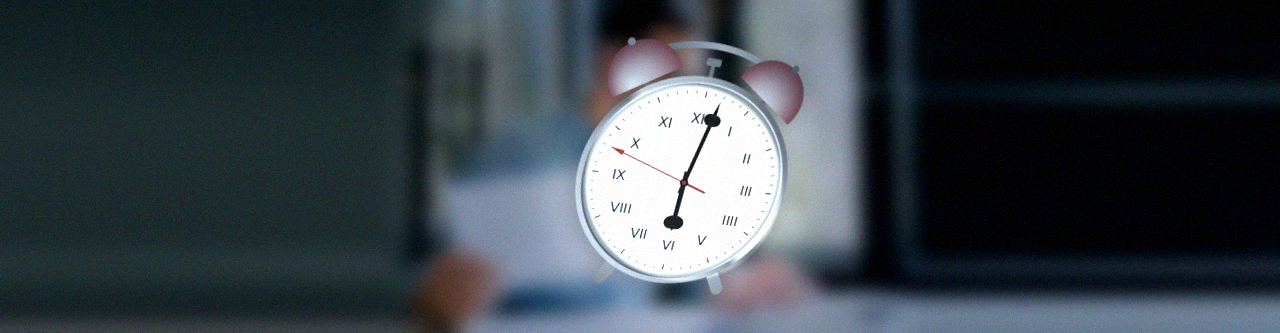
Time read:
**6:01:48**
